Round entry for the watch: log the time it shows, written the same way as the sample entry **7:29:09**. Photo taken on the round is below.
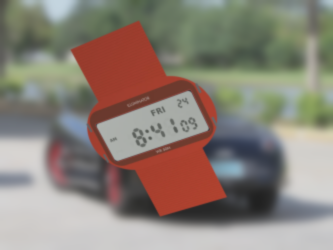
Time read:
**8:41:09**
